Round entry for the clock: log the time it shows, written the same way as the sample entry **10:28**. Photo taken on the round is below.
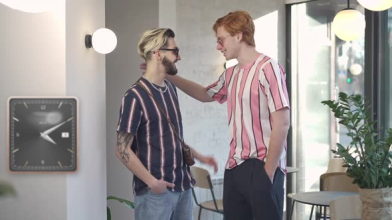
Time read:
**4:10**
